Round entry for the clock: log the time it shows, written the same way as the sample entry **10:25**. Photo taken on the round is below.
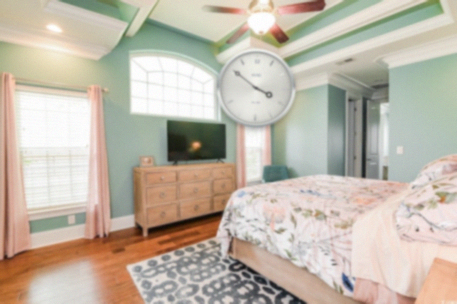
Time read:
**3:51**
